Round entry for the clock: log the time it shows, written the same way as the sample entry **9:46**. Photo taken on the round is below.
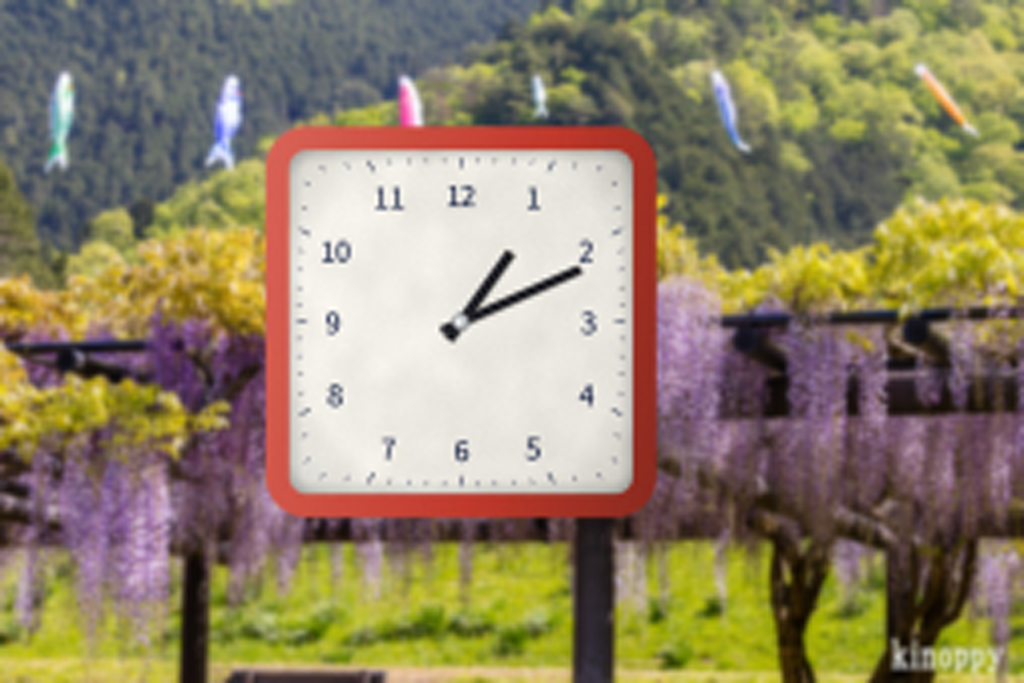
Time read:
**1:11**
